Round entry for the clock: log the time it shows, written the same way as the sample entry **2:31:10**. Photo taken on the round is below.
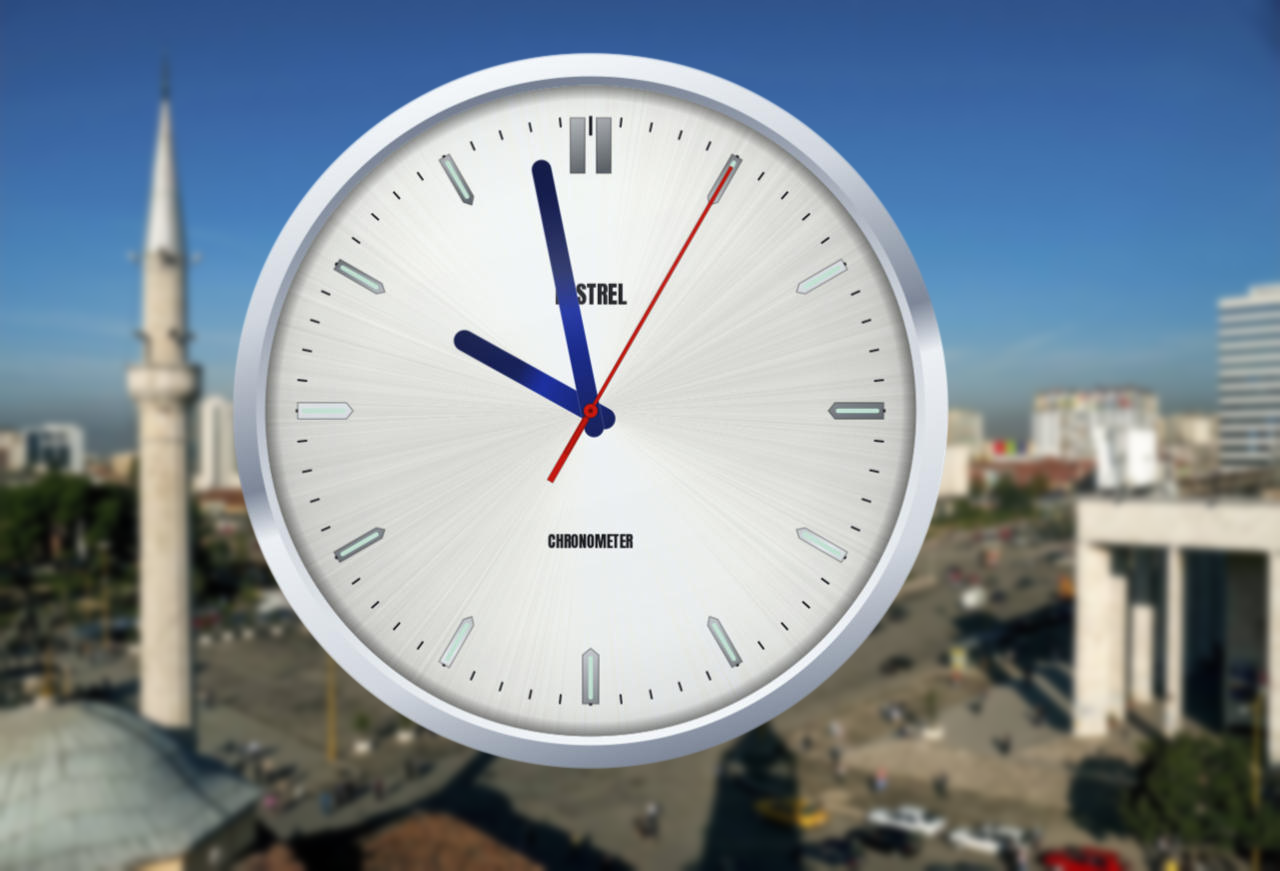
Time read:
**9:58:05**
